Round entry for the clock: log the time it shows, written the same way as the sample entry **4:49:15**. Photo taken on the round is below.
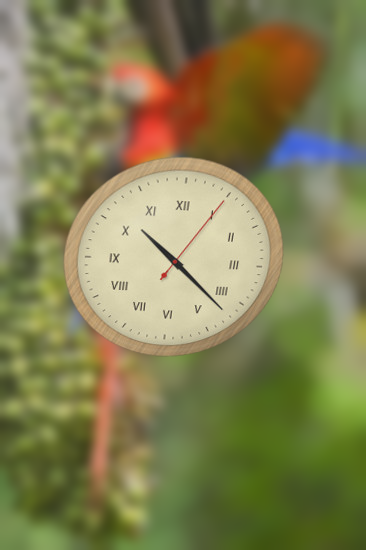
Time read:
**10:22:05**
